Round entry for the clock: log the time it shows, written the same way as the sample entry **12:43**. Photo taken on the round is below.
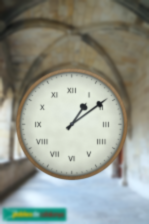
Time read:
**1:09**
